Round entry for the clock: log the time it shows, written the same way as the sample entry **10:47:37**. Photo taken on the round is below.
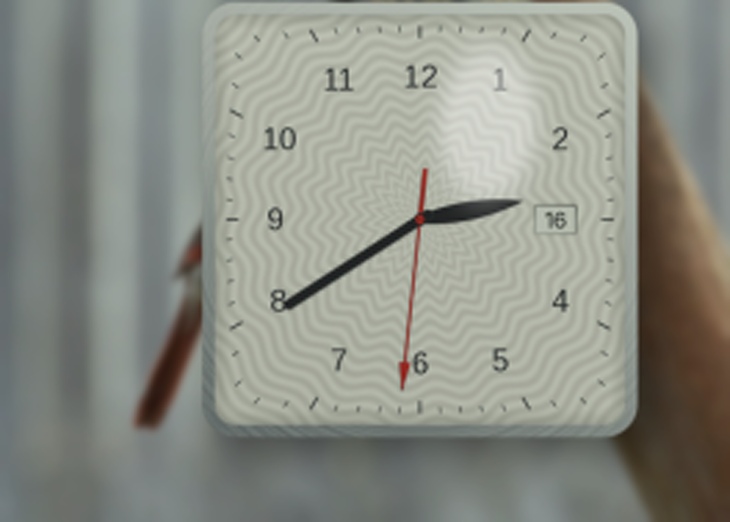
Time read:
**2:39:31**
